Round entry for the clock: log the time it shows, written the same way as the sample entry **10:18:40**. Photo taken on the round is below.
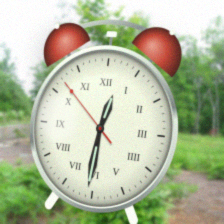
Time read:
**12:30:52**
